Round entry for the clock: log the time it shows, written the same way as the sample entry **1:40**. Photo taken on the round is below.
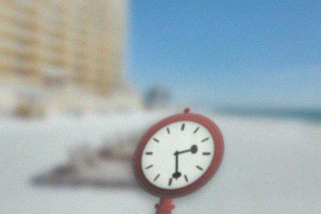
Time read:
**2:28**
